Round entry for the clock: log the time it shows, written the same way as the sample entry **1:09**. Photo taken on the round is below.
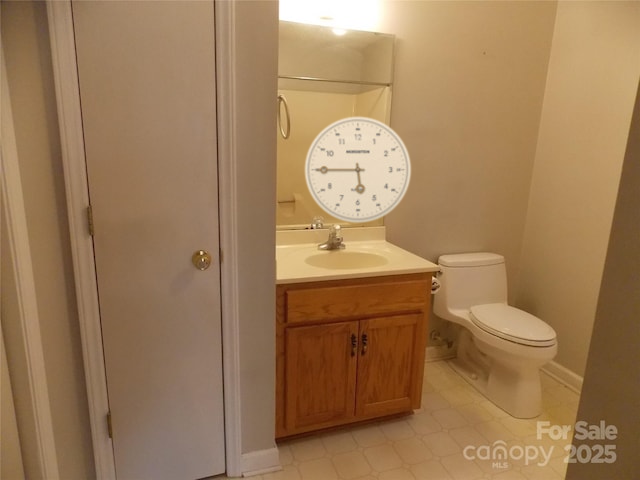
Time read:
**5:45**
